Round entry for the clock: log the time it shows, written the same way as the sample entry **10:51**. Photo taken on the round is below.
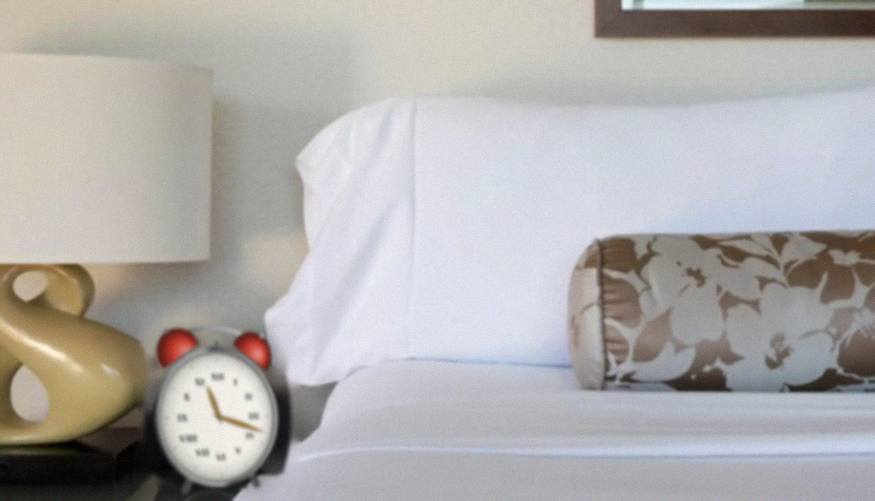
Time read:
**11:18**
